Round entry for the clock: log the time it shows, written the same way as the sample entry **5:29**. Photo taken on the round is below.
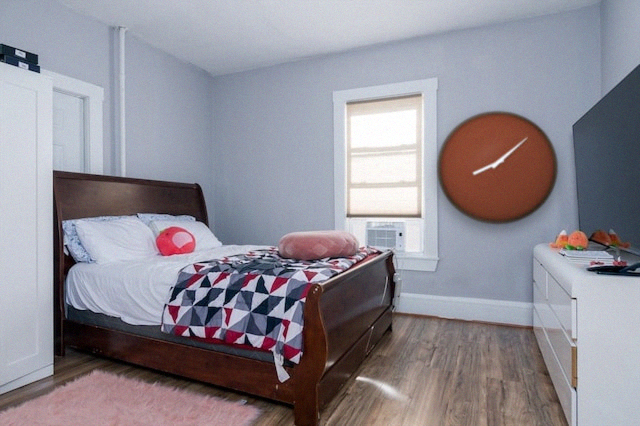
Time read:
**8:08**
